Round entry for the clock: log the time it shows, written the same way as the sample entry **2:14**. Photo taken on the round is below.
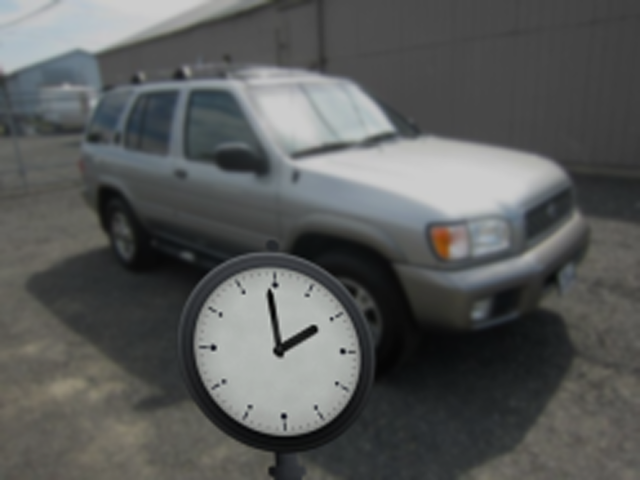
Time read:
**1:59**
